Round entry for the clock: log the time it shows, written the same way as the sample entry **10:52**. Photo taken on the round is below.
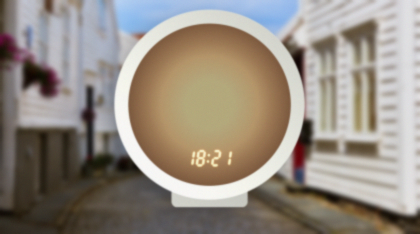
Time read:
**18:21**
